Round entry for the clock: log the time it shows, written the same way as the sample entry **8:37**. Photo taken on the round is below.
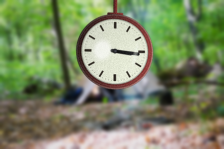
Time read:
**3:16**
